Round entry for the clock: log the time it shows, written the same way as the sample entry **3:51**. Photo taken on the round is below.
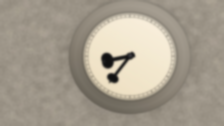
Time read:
**8:36**
